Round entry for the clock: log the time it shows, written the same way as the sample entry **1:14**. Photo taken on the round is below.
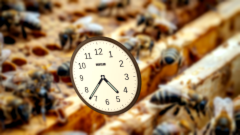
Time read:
**4:37**
